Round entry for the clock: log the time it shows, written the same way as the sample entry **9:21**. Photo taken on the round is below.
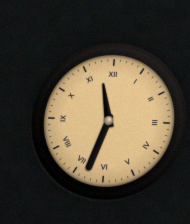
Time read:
**11:33**
